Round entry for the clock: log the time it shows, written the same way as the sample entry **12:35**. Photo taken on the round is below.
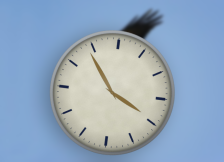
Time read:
**3:54**
